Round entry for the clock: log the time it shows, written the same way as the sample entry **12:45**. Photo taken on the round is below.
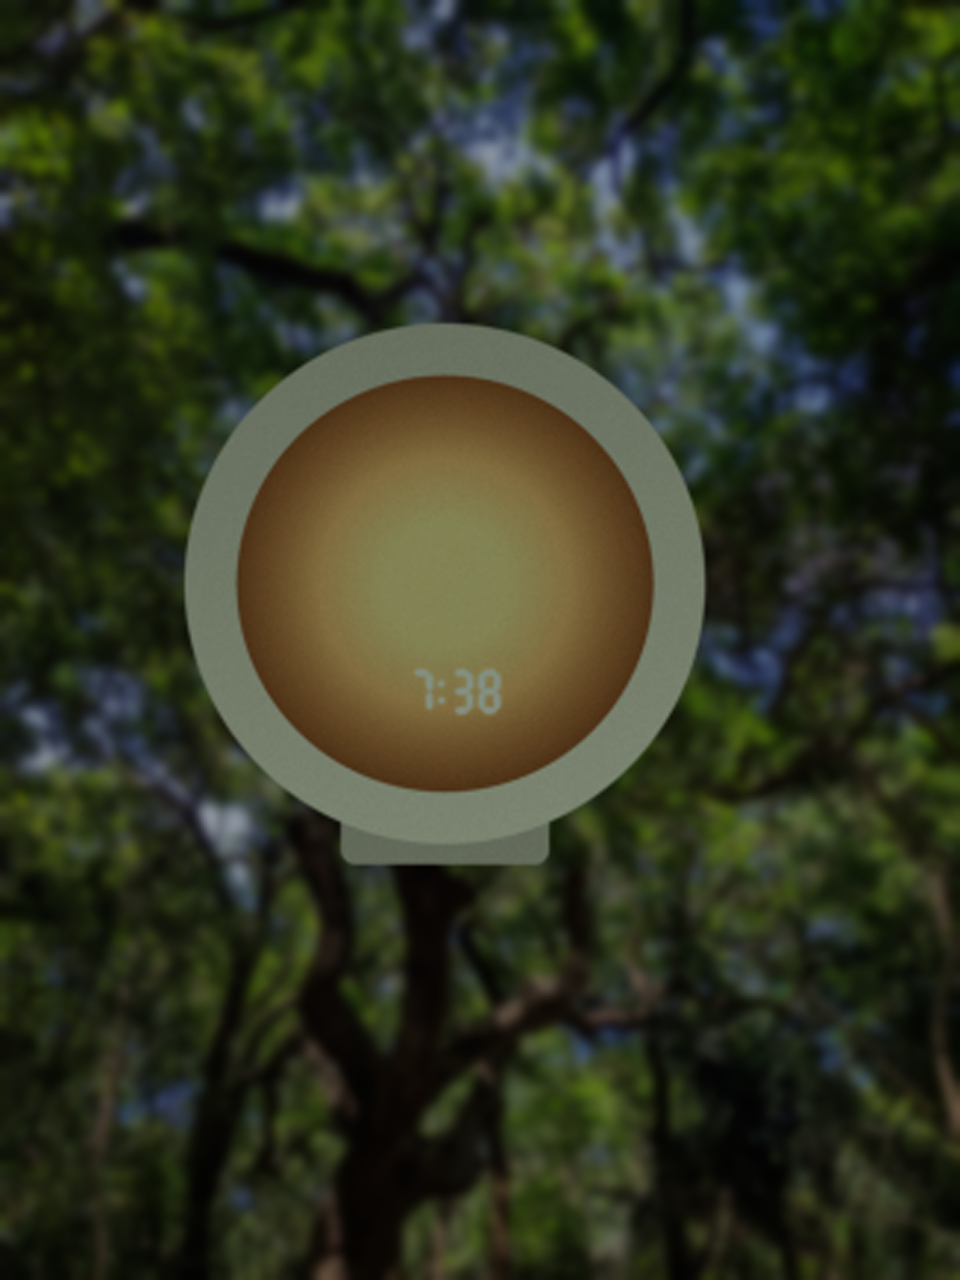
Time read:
**7:38**
